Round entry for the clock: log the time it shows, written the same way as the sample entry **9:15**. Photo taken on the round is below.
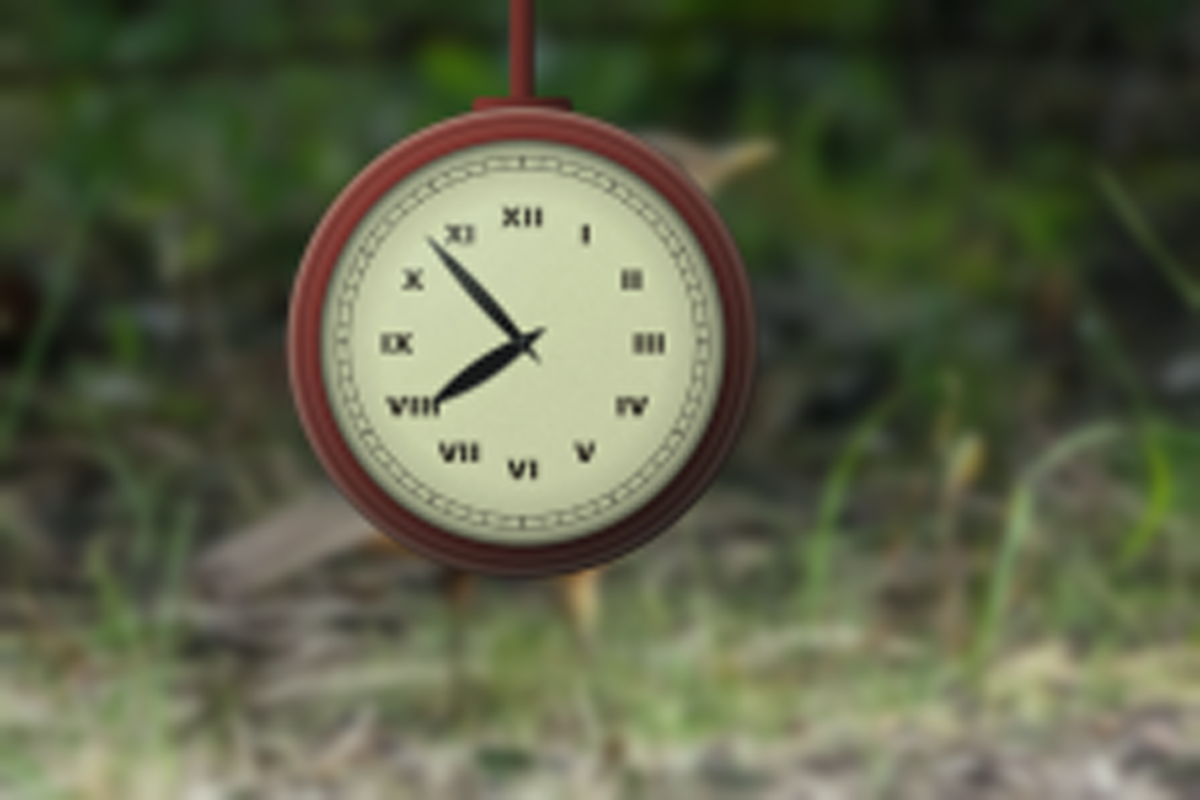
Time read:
**7:53**
